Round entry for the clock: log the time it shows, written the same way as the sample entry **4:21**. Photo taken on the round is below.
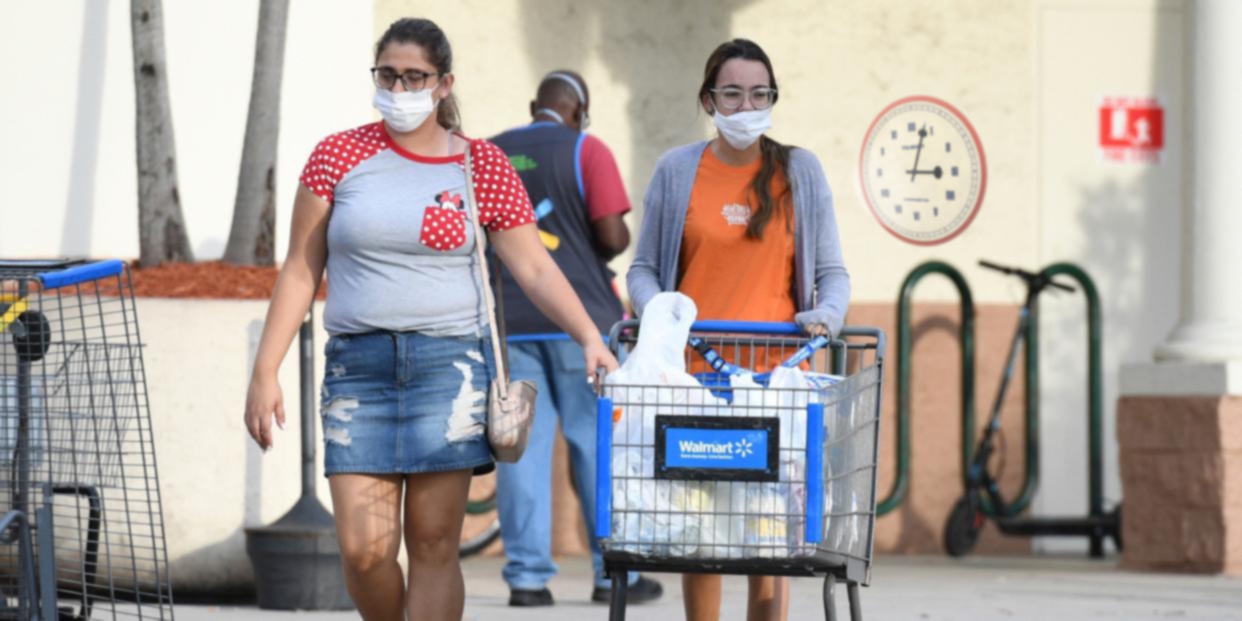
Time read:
**3:03**
